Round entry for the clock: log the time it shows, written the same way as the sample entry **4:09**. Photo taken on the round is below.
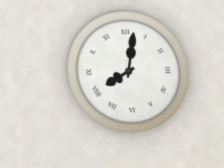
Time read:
**8:02**
